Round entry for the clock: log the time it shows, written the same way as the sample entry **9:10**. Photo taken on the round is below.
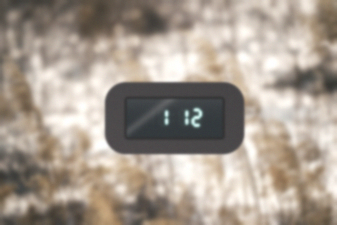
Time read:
**1:12**
